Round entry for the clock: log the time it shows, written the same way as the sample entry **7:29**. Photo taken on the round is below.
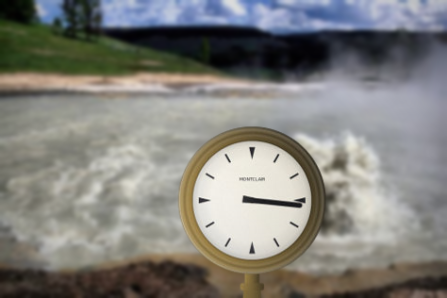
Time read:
**3:16**
